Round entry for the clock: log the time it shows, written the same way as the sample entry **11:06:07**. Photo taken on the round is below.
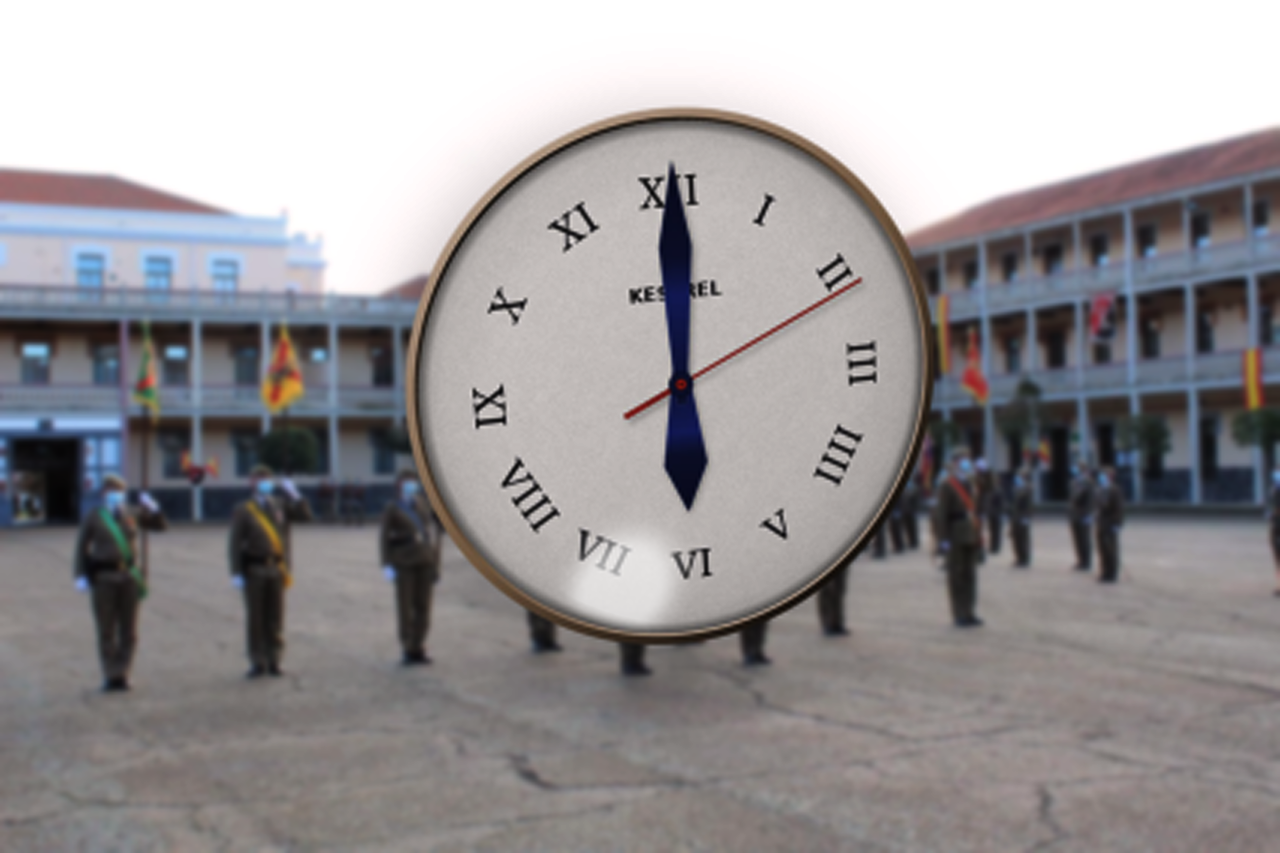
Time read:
**6:00:11**
